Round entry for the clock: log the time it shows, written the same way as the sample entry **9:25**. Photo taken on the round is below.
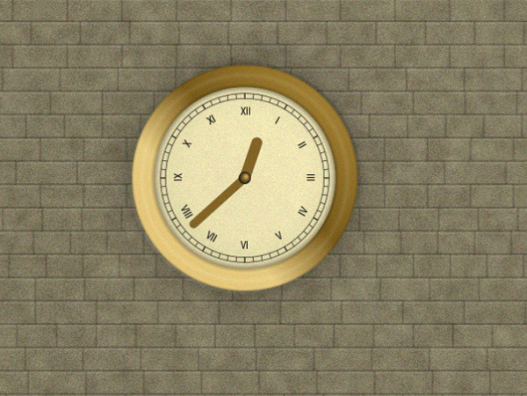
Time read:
**12:38**
